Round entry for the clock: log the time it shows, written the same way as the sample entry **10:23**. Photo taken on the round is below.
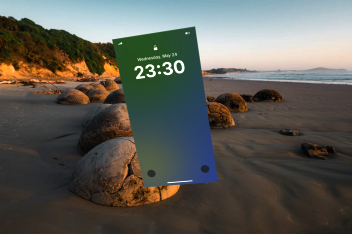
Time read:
**23:30**
